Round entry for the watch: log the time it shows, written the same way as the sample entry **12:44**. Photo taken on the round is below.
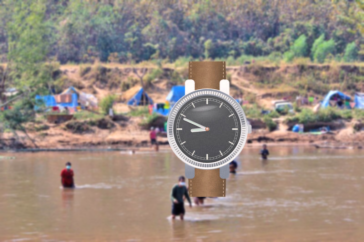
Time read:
**8:49**
